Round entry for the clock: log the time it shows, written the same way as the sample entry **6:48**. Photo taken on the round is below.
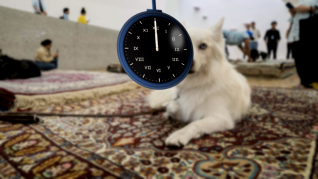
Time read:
**12:00**
